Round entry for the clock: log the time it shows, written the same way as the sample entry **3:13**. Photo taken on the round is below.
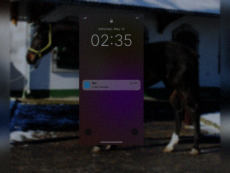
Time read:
**2:35**
